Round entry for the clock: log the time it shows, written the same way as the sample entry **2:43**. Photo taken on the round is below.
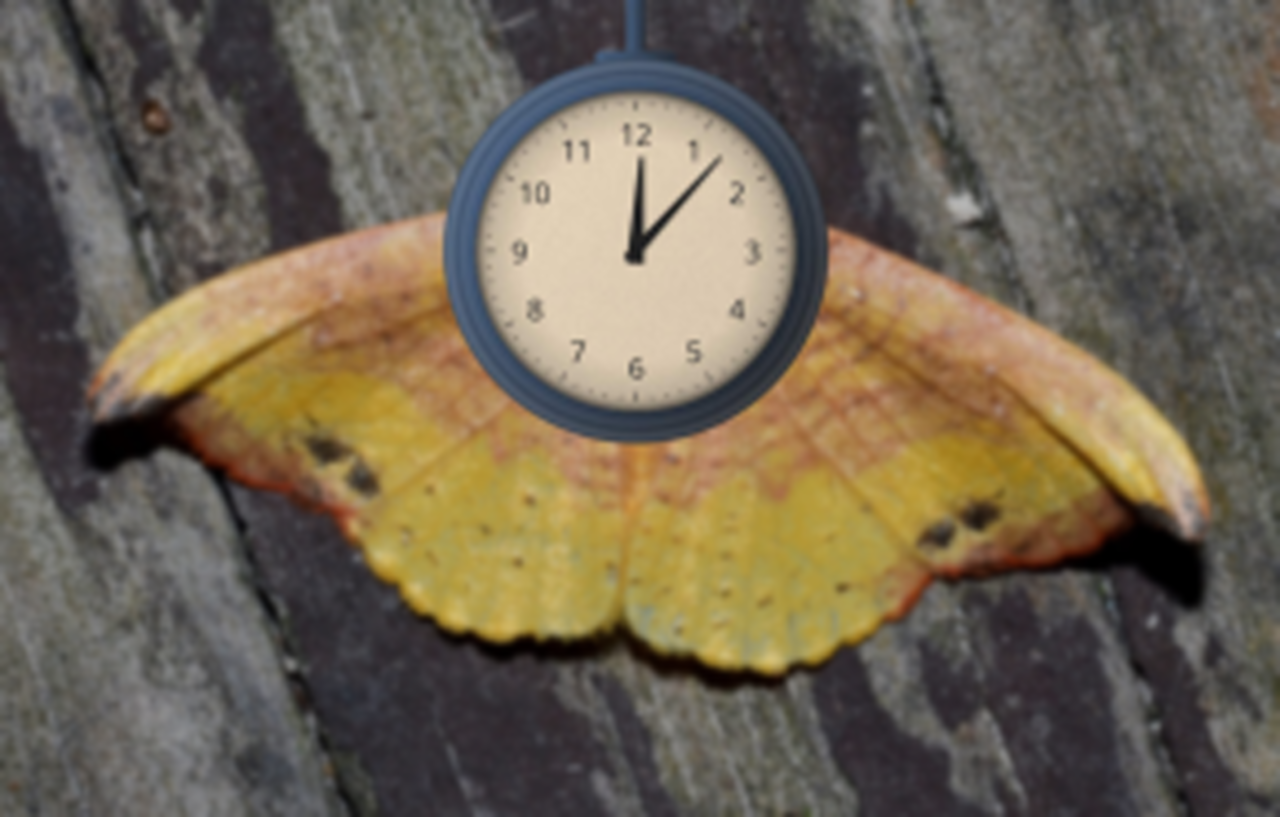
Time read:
**12:07**
